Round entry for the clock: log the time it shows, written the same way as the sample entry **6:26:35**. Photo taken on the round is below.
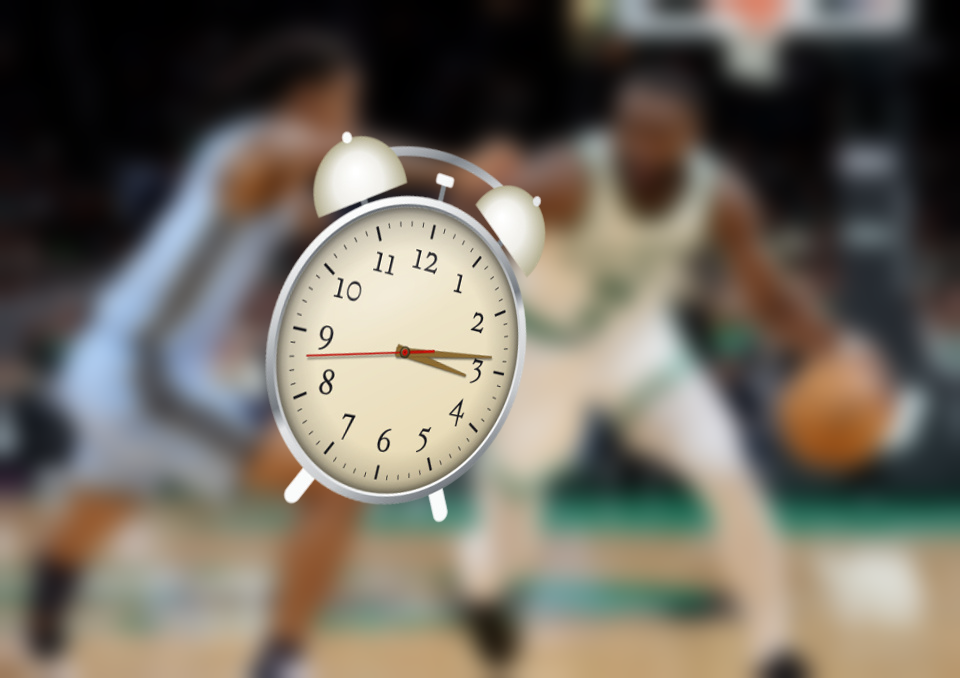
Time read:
**3:13:43**
